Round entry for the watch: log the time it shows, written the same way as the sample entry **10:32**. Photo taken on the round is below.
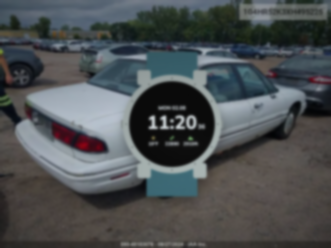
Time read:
**11:20**
